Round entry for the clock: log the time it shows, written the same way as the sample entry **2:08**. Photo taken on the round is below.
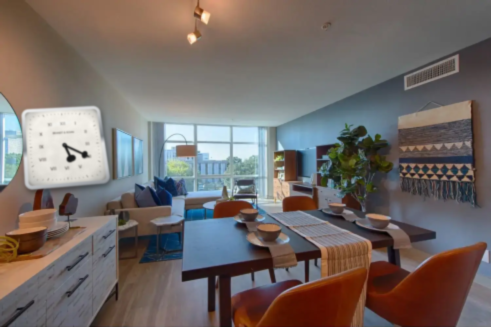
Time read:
**5:20**
